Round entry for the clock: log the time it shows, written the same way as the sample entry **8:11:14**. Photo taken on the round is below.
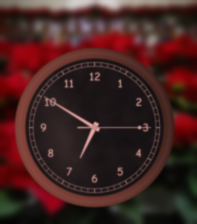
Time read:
**6:50:15**
